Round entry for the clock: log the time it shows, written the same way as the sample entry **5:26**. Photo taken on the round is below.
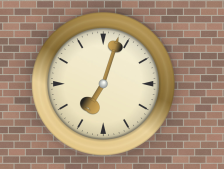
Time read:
**7:03**
